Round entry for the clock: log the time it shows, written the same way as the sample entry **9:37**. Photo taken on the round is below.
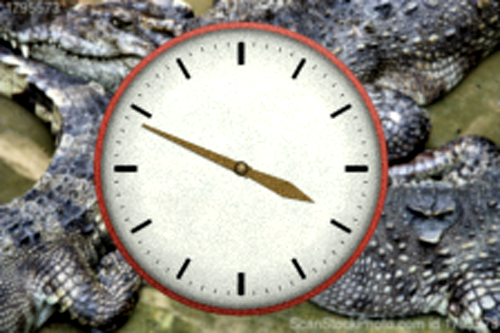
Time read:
**3:49**
